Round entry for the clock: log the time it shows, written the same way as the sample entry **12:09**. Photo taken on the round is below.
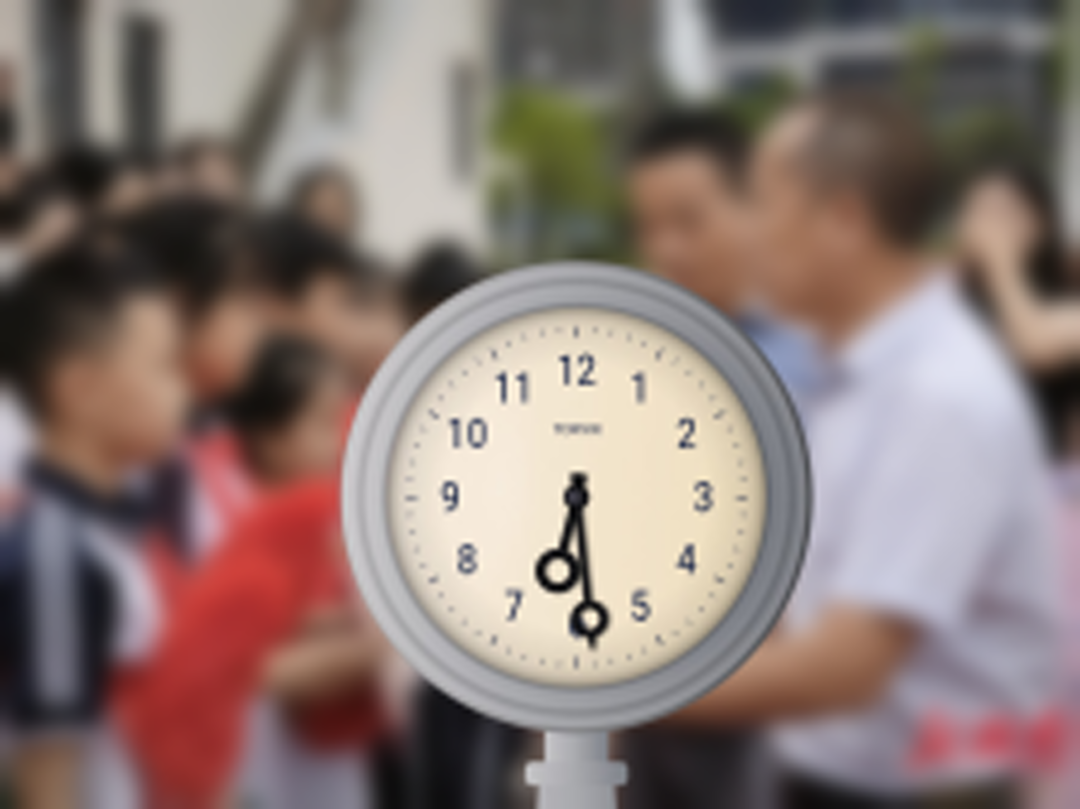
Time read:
**6:29**
